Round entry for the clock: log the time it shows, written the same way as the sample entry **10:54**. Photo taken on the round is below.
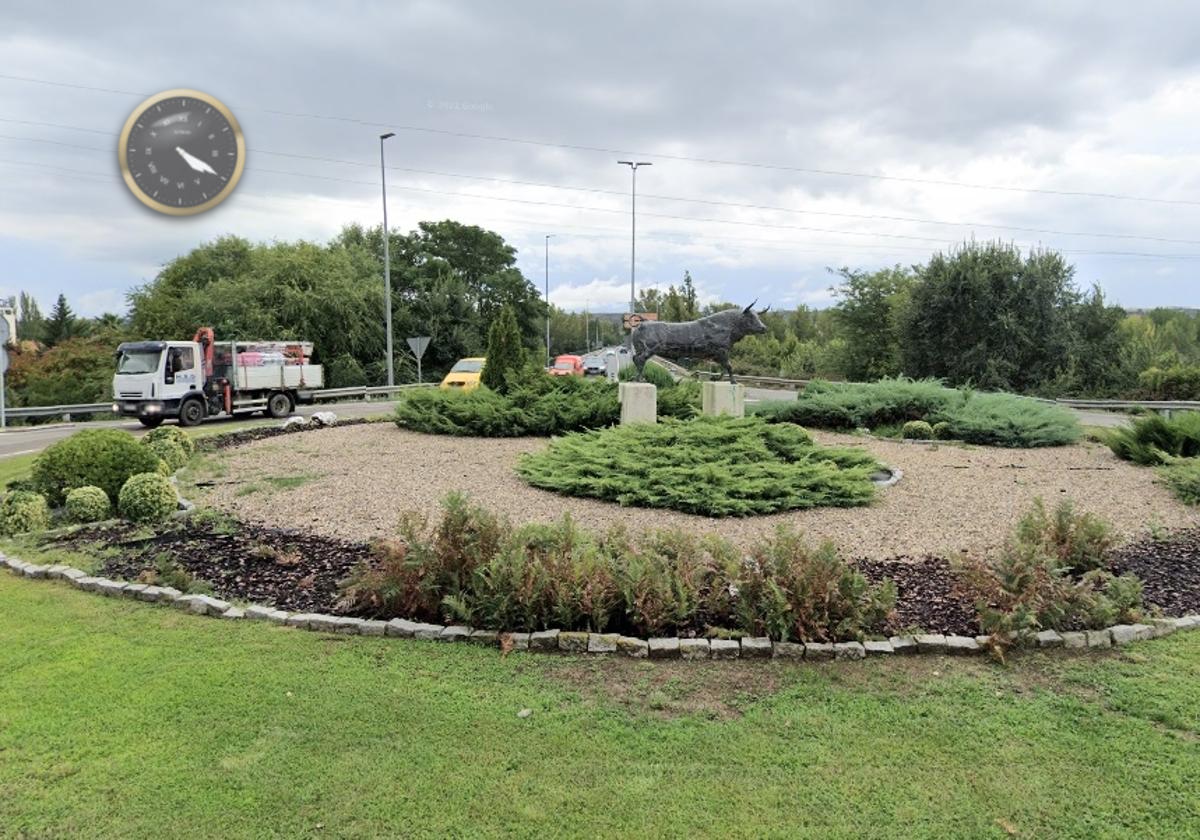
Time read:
**4:20**
